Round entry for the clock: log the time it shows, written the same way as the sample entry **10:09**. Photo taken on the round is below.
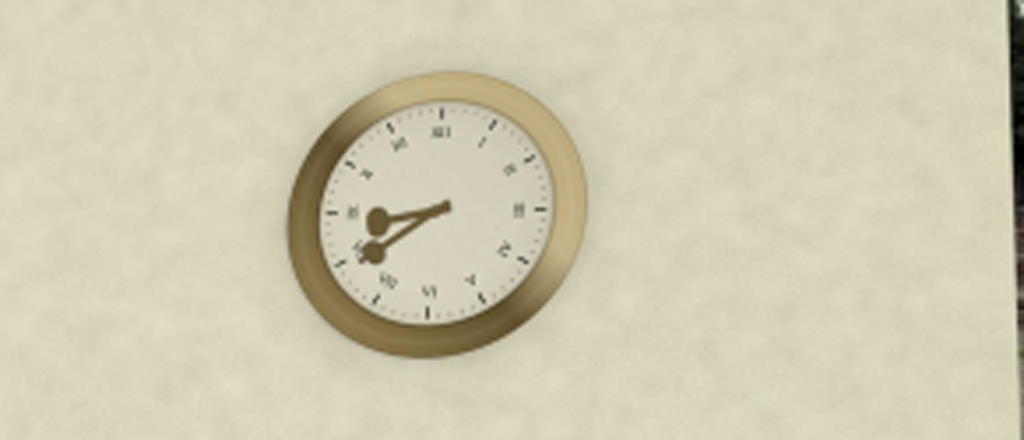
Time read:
**8:39**
